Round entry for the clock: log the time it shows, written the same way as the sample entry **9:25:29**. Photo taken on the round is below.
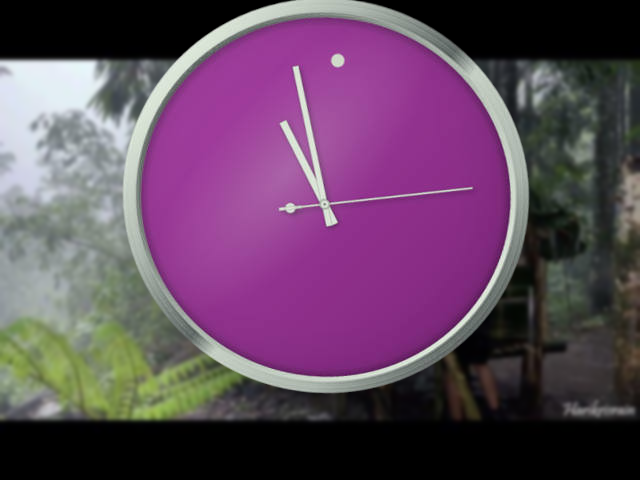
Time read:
**10:57:13**
